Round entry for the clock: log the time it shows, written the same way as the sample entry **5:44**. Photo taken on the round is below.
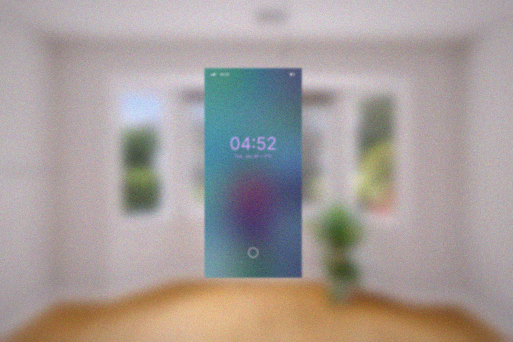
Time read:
**4:52**
